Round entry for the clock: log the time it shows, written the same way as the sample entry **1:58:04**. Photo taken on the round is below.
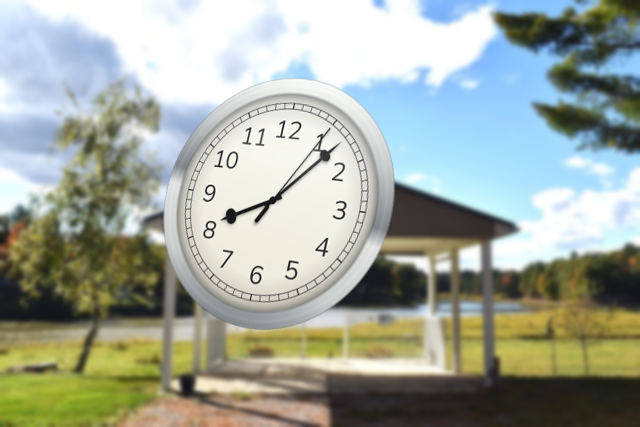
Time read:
**8:07:05**
